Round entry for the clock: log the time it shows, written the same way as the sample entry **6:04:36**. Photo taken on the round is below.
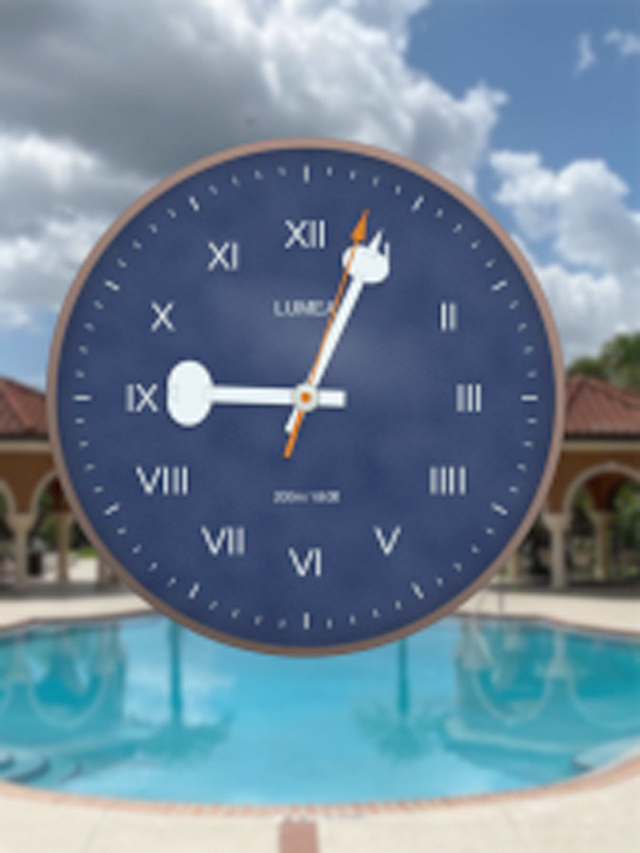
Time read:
**9:04:03**
